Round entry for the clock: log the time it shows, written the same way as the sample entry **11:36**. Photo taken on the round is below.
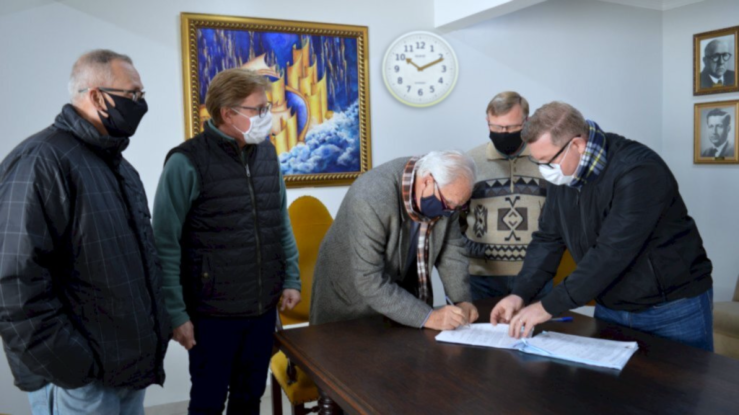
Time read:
**10:11**
